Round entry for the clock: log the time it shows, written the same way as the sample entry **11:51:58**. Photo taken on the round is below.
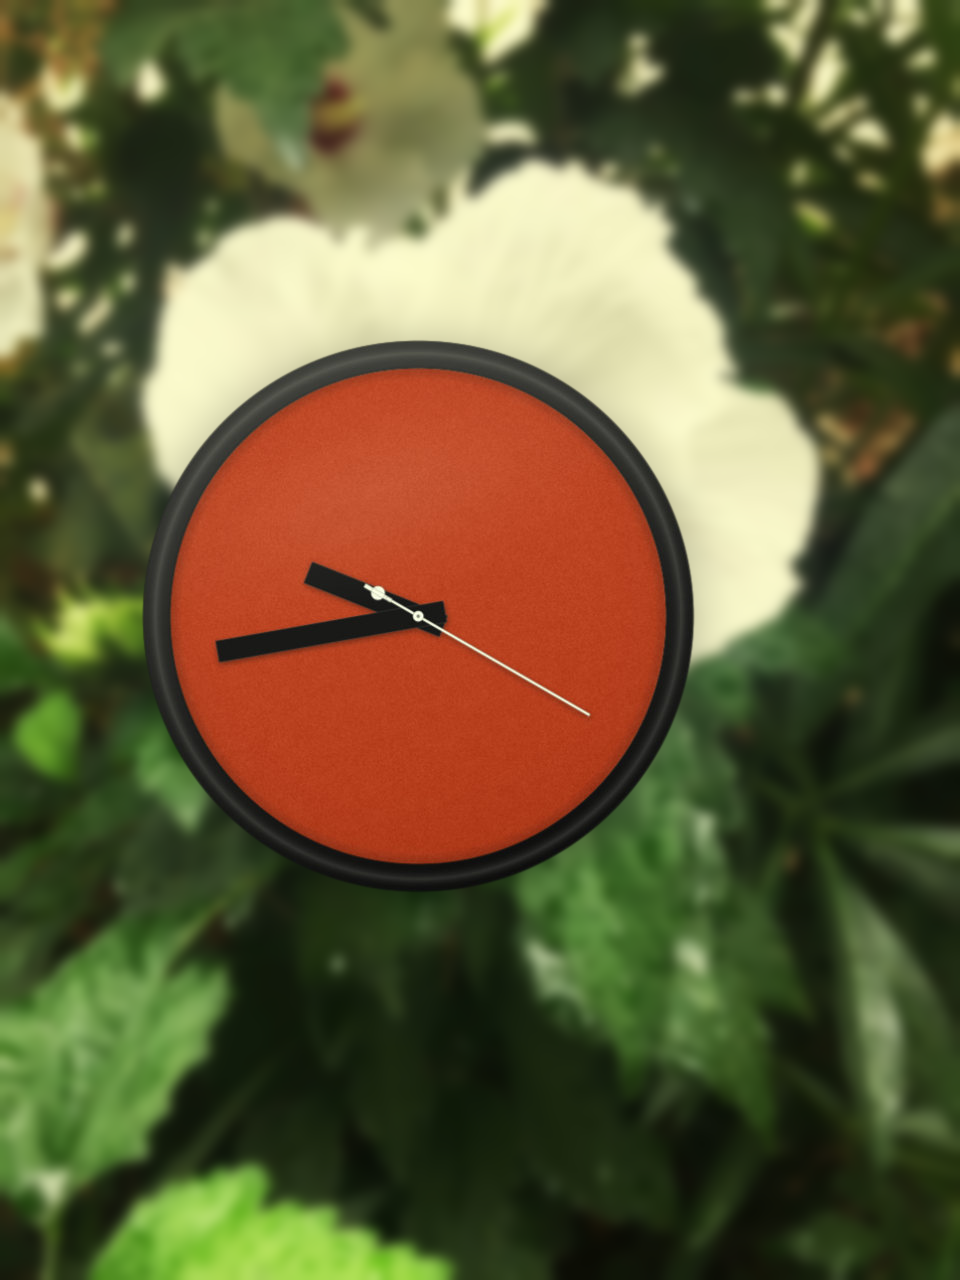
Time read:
**9:43:20**
